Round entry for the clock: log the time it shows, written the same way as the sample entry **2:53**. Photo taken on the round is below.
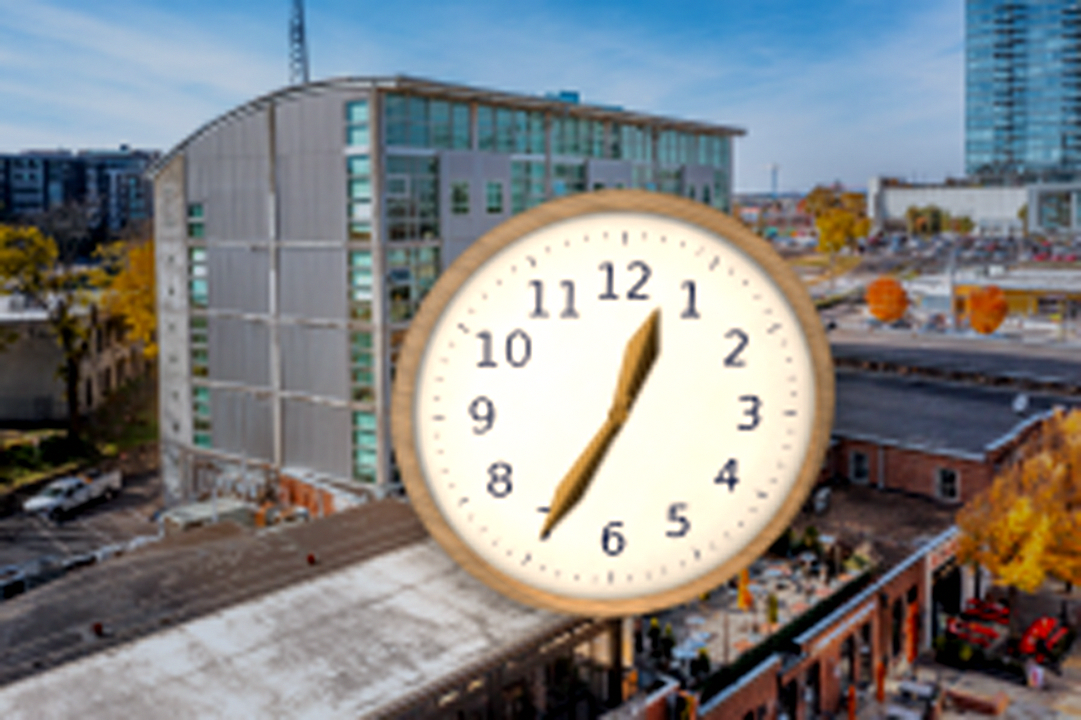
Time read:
**12:35**
